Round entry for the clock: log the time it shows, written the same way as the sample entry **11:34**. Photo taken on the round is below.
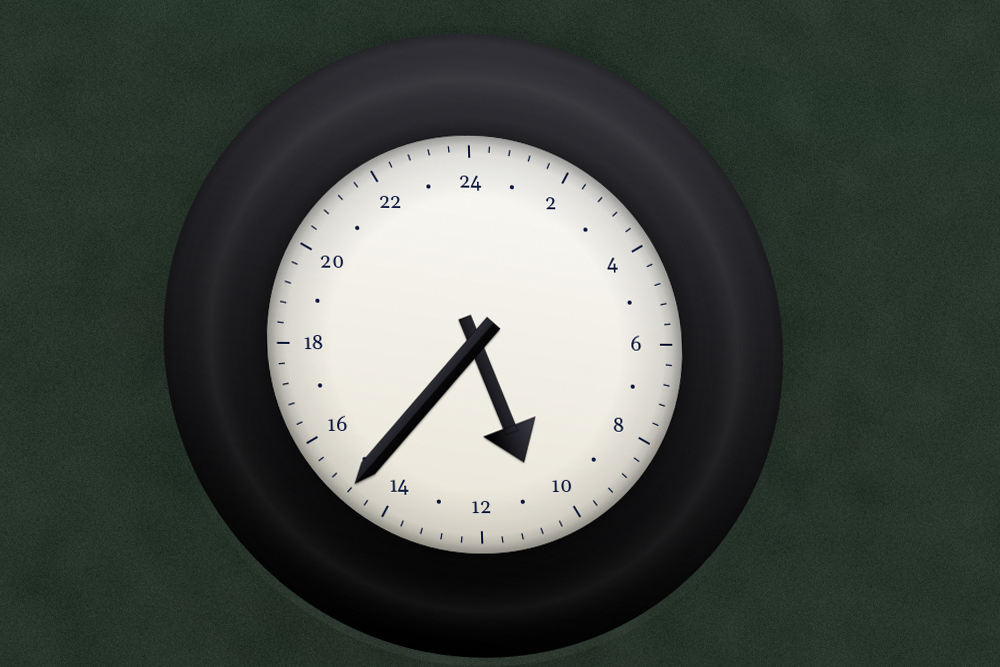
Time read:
**10:37**
